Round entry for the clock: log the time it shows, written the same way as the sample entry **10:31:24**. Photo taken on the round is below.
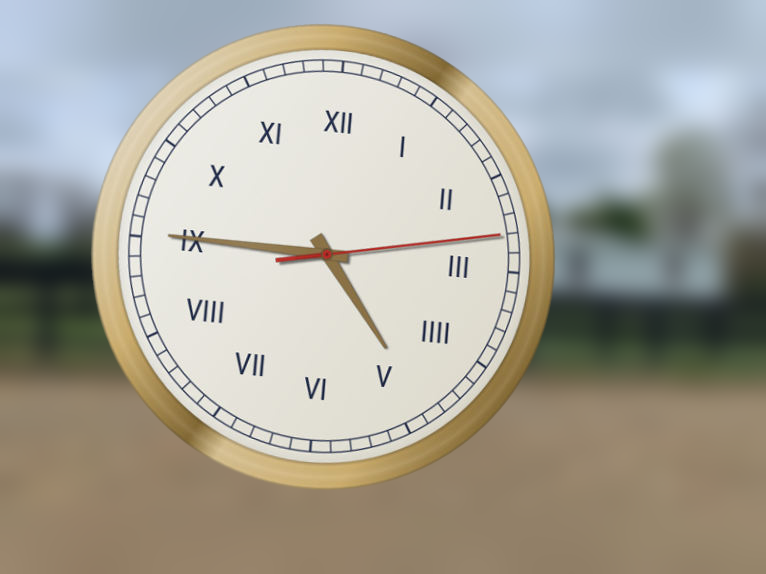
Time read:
**4:45:13**
